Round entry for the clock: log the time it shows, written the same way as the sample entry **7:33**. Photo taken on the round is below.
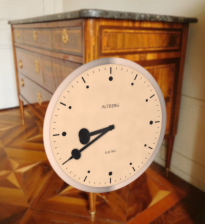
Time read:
**8:40**
